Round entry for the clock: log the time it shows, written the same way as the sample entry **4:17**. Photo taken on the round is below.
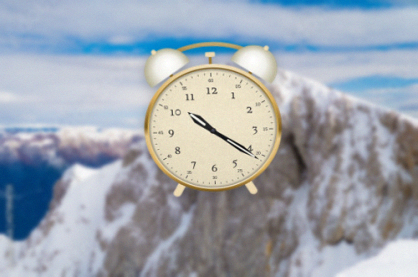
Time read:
**10:21**
